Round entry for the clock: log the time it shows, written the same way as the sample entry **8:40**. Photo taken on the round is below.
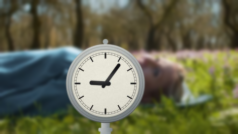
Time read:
**9:06**
